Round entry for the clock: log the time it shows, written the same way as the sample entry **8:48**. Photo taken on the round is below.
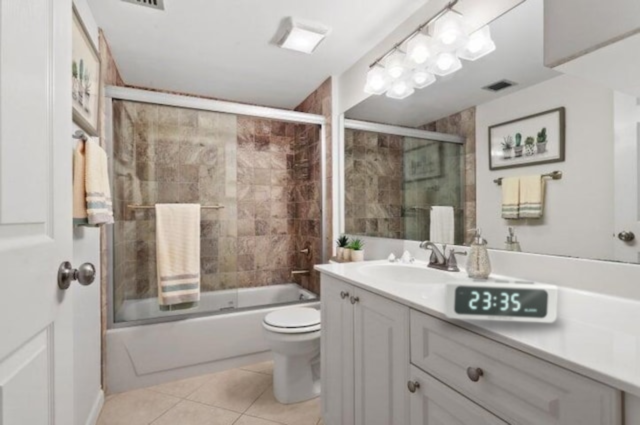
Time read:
**23:35**
